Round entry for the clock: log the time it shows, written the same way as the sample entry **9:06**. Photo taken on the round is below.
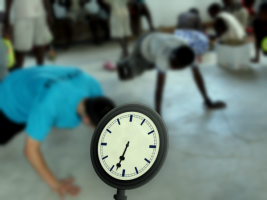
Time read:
**6:33**
